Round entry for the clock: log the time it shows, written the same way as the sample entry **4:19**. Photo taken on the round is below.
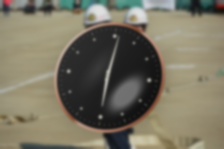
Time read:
**6:01**
